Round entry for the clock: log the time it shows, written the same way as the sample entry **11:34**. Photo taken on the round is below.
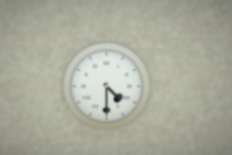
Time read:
**4:30**
